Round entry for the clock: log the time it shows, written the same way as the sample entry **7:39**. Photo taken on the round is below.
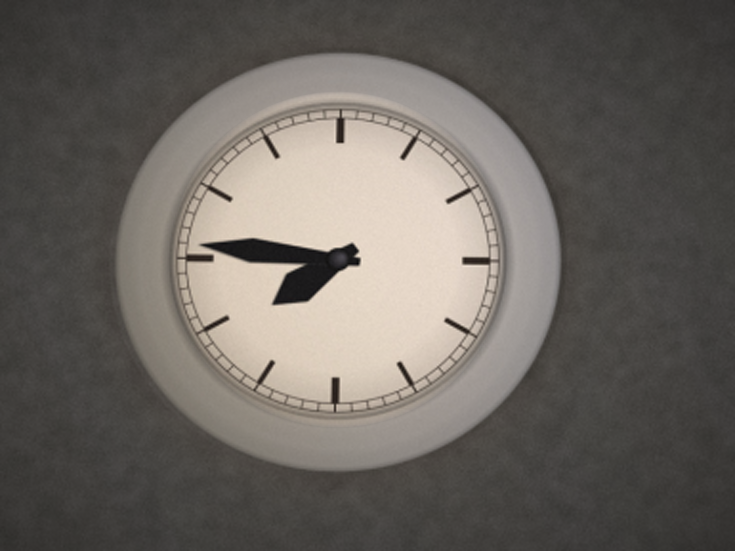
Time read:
**7:46**
